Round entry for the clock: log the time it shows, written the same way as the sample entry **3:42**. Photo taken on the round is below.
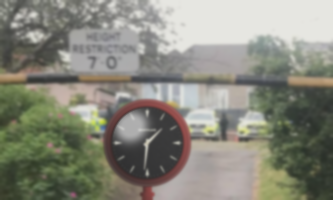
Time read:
**1:31**
